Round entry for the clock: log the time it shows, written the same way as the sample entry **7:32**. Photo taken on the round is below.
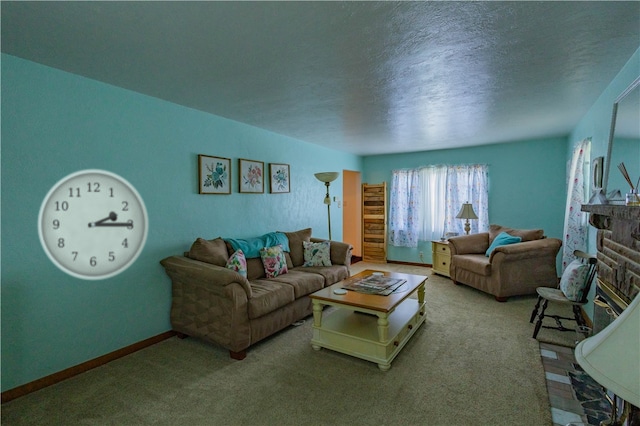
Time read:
**2:15**
